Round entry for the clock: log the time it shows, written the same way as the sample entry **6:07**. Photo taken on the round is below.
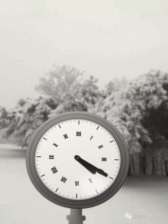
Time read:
**4:20**
